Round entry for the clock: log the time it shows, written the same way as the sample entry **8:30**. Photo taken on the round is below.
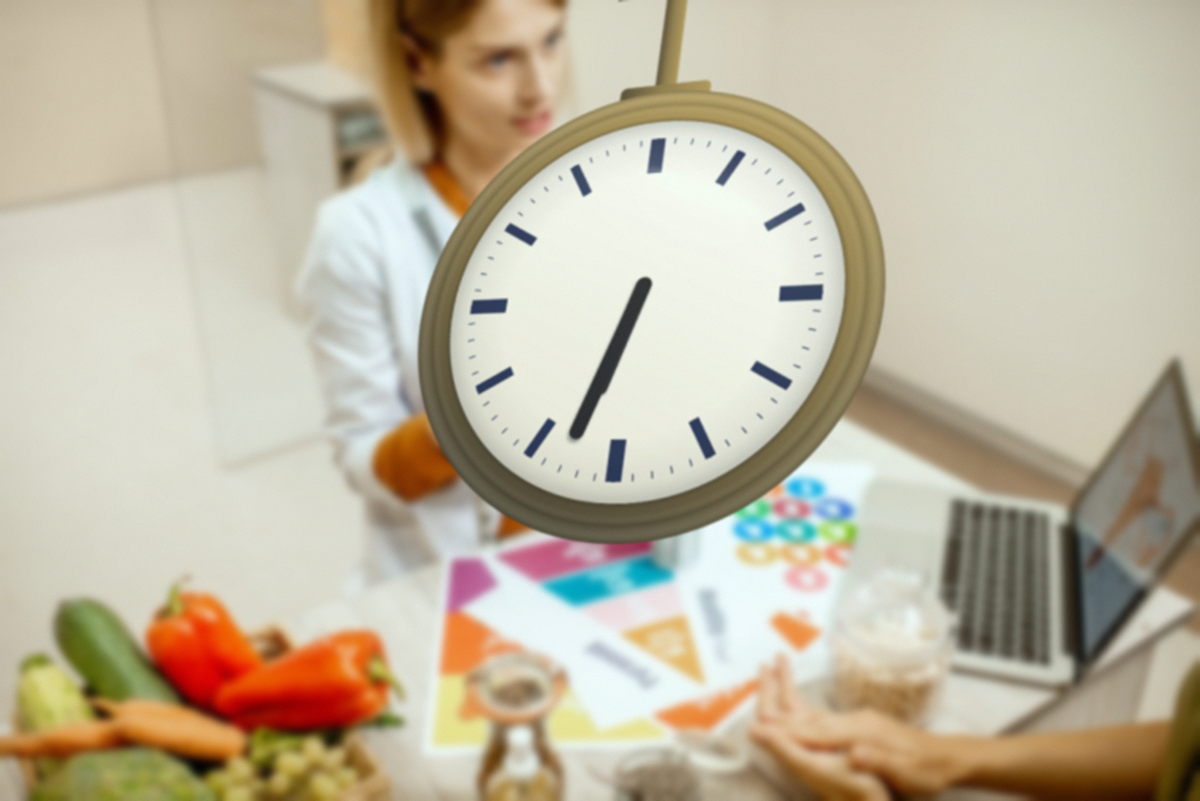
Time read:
**6:33**
